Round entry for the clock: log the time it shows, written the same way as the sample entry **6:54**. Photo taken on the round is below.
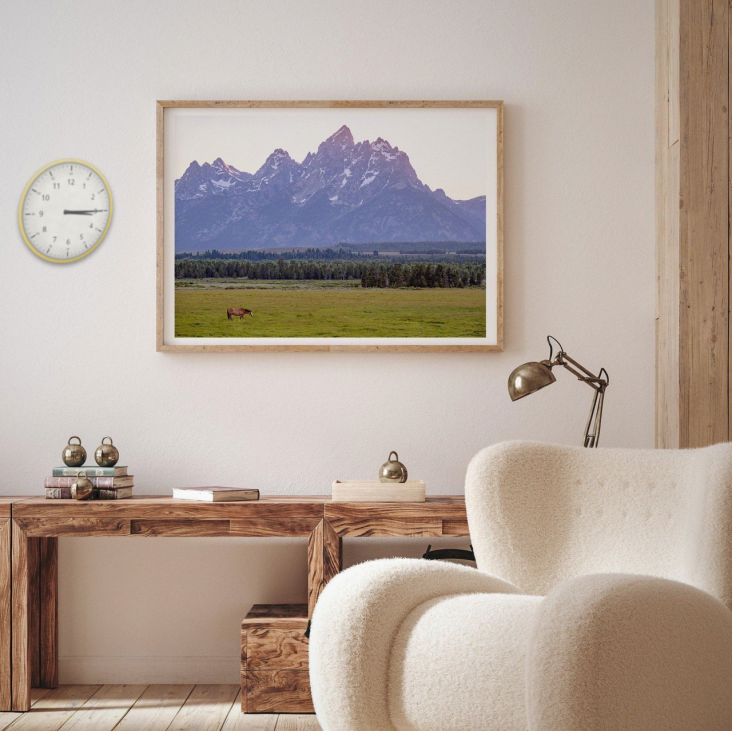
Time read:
**3:15**
